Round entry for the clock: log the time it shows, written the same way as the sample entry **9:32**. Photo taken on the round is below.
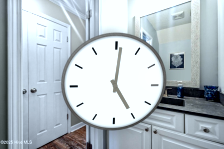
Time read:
**5:01**
